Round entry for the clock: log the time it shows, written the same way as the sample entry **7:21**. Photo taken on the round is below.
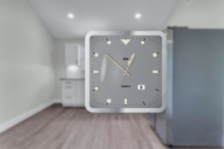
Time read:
**12:52**
